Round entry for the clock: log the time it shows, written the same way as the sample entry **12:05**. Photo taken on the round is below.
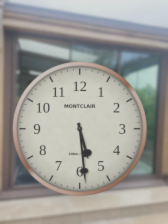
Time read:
**5:29**
